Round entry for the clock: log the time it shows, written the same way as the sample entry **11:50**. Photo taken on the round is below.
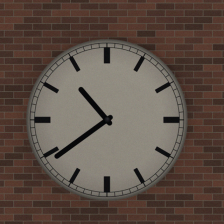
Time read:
**10:39**
